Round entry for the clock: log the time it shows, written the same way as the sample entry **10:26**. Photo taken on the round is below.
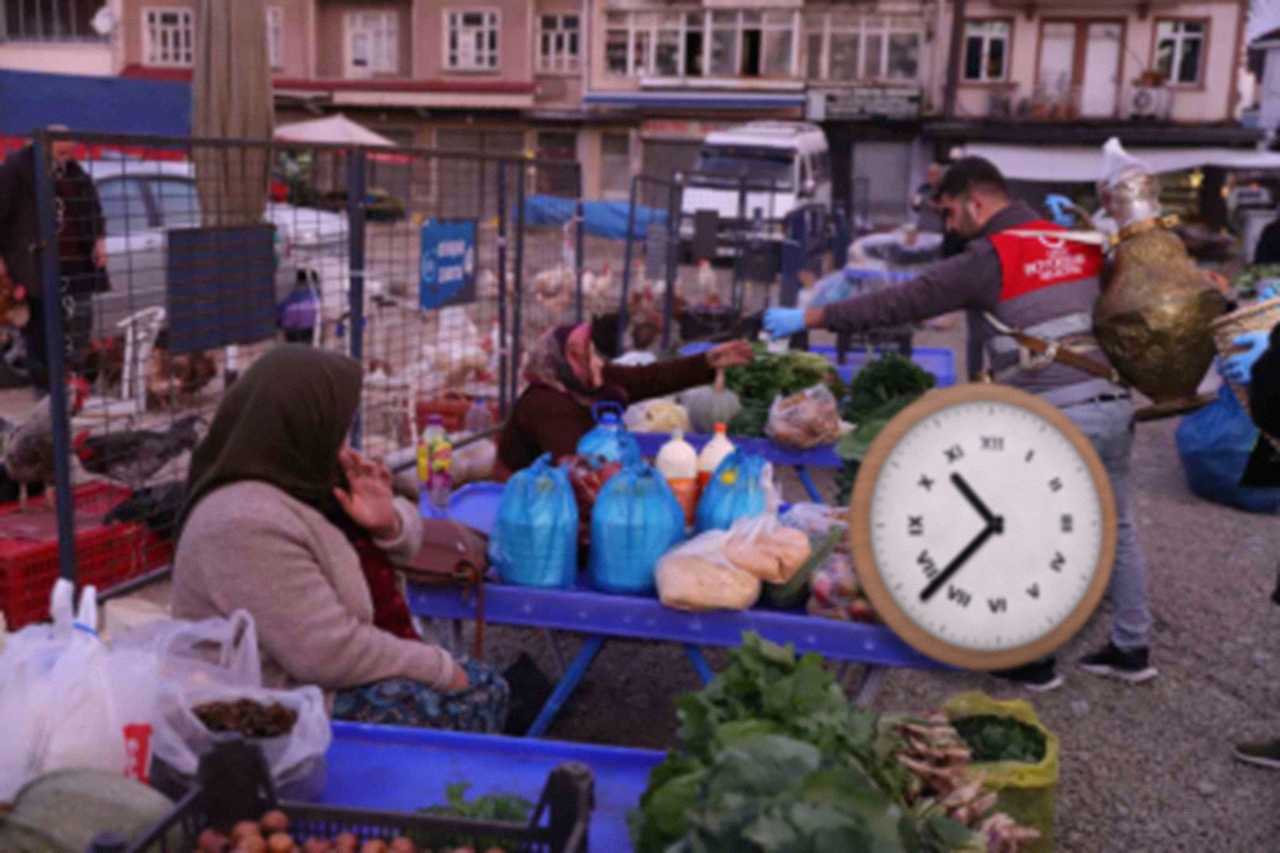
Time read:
**10:38**
